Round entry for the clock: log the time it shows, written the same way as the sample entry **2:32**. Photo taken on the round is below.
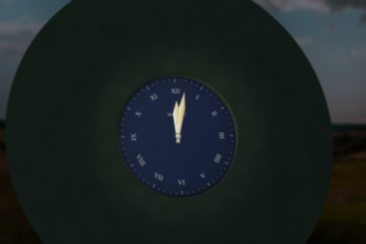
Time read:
**12:02**
